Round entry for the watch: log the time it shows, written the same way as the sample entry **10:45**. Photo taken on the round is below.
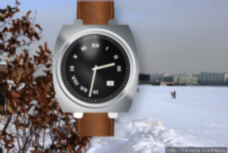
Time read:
**2:32**
